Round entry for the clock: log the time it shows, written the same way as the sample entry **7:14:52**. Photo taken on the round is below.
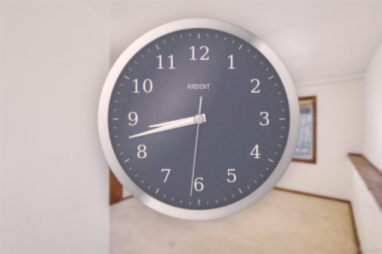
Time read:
**8:42:31**
